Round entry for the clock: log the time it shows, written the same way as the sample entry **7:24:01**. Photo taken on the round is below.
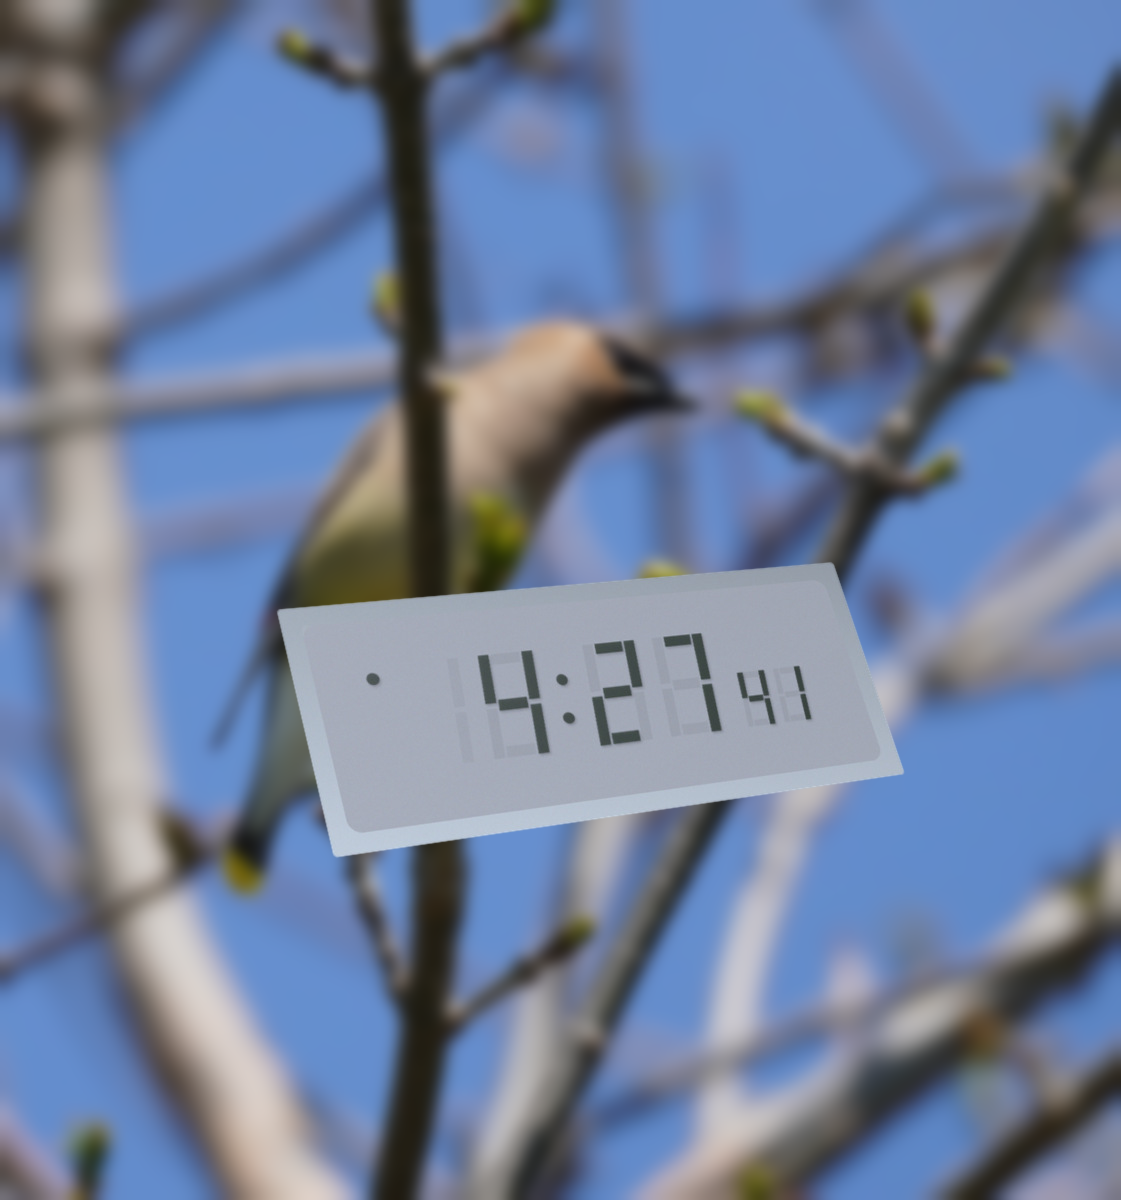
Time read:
**4:27:41**
